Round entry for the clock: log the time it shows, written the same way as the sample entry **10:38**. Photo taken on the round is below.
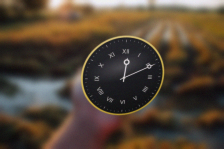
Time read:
**12:11**
